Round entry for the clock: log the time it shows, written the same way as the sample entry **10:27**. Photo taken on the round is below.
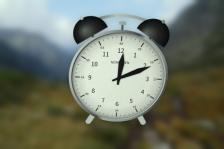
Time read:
**12:11**
